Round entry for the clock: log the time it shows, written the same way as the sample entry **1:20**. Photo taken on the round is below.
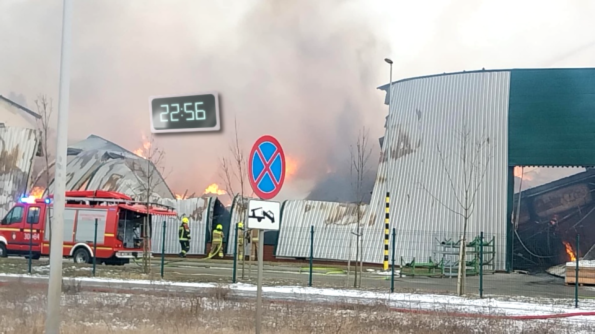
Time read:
**22:56**
